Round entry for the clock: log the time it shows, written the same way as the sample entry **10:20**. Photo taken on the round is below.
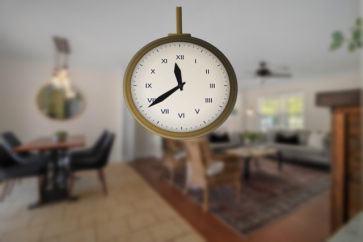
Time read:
**11:39**
